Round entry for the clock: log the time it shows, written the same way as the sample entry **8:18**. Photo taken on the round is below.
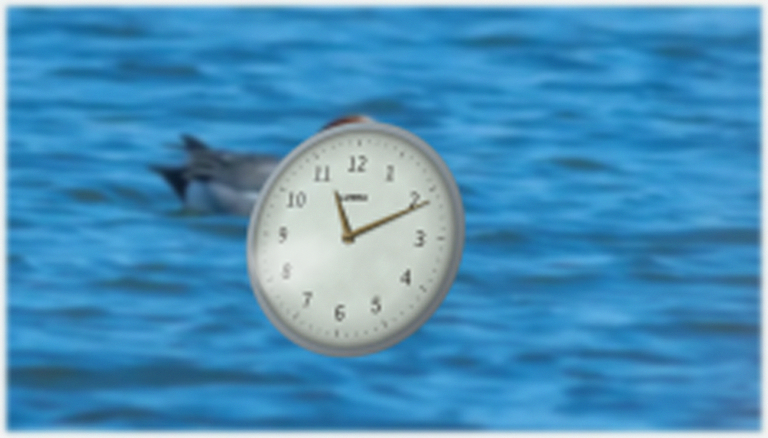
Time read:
**11:11**
